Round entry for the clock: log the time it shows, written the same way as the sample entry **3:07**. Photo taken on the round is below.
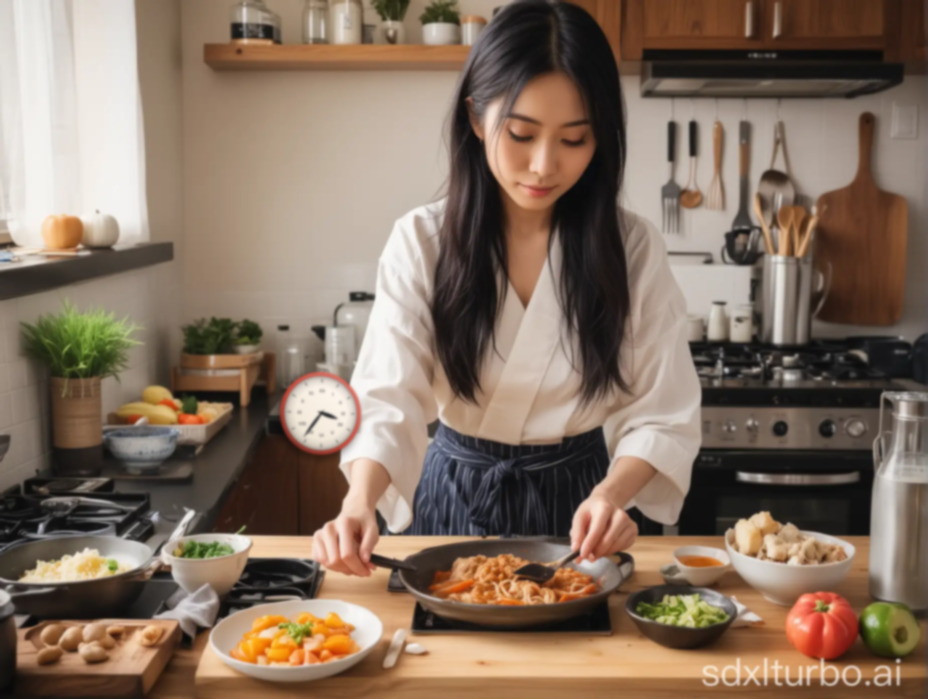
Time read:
**3:36**
